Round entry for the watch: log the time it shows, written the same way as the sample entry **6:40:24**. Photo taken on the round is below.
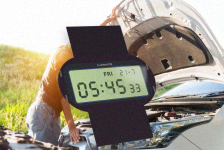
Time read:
**5:45:33**
